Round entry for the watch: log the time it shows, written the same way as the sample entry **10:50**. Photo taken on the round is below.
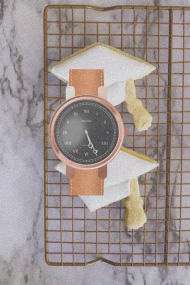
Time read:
**5:26**
